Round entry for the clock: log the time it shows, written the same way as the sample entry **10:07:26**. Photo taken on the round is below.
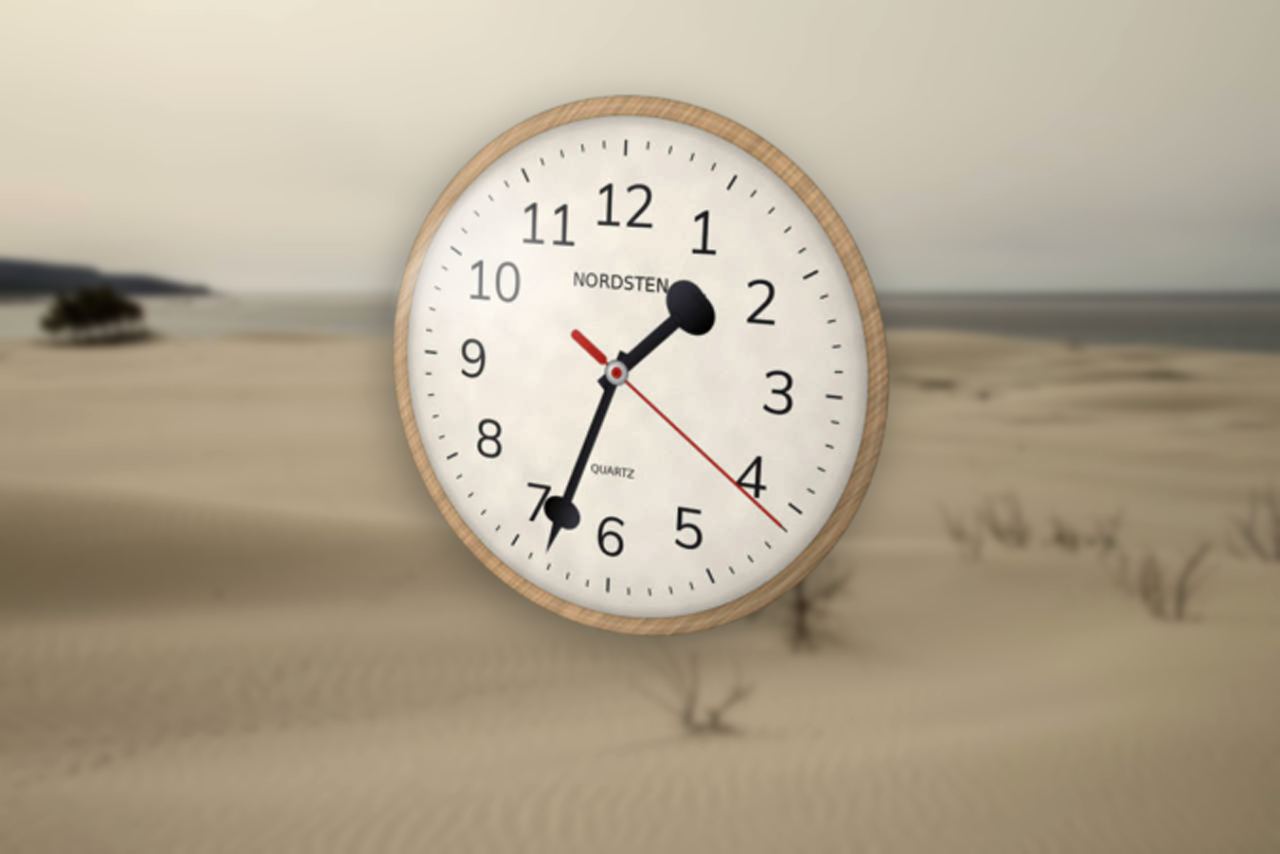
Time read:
**1:33:21**
